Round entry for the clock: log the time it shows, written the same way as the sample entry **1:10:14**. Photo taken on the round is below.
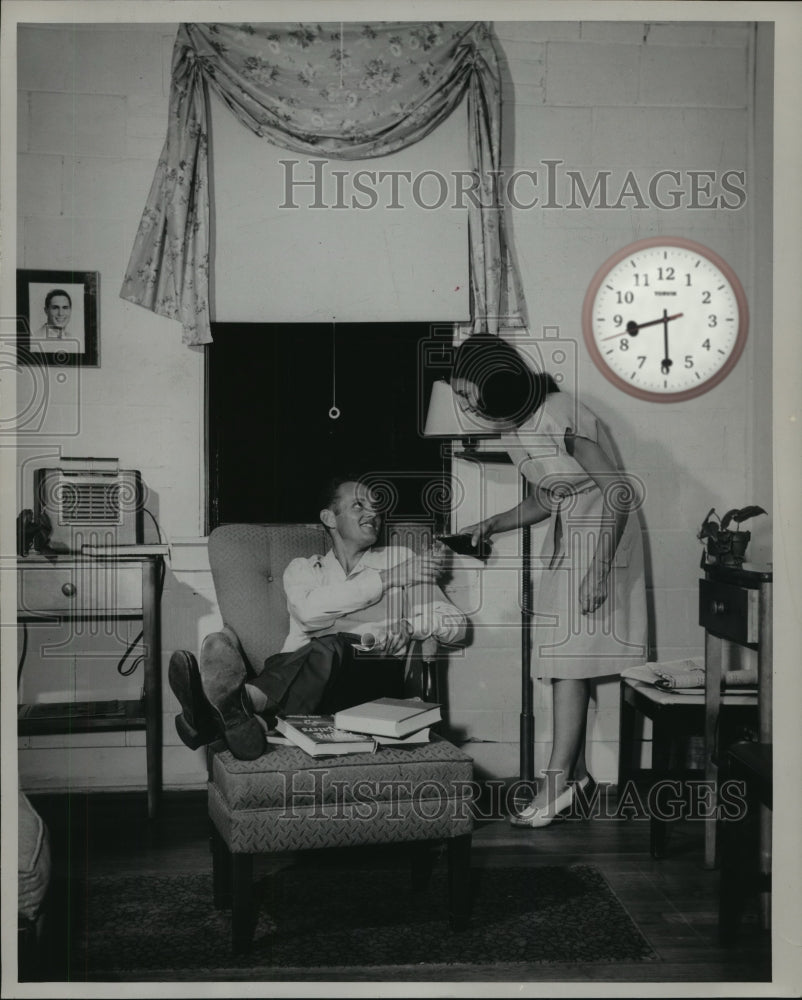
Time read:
**8:29:42**
